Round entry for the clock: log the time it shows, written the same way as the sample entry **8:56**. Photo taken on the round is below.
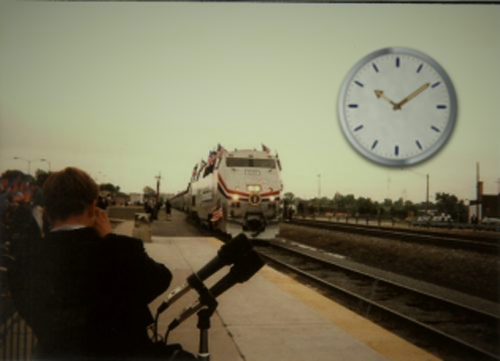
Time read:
**10:09**
